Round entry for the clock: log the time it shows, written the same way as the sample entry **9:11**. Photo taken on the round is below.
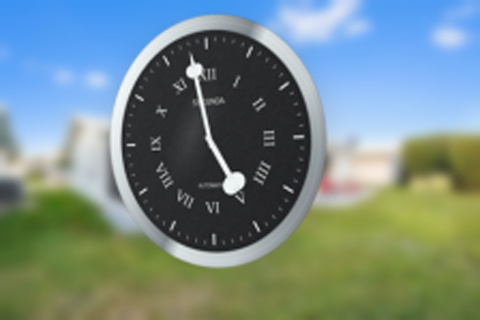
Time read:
**4:58**
